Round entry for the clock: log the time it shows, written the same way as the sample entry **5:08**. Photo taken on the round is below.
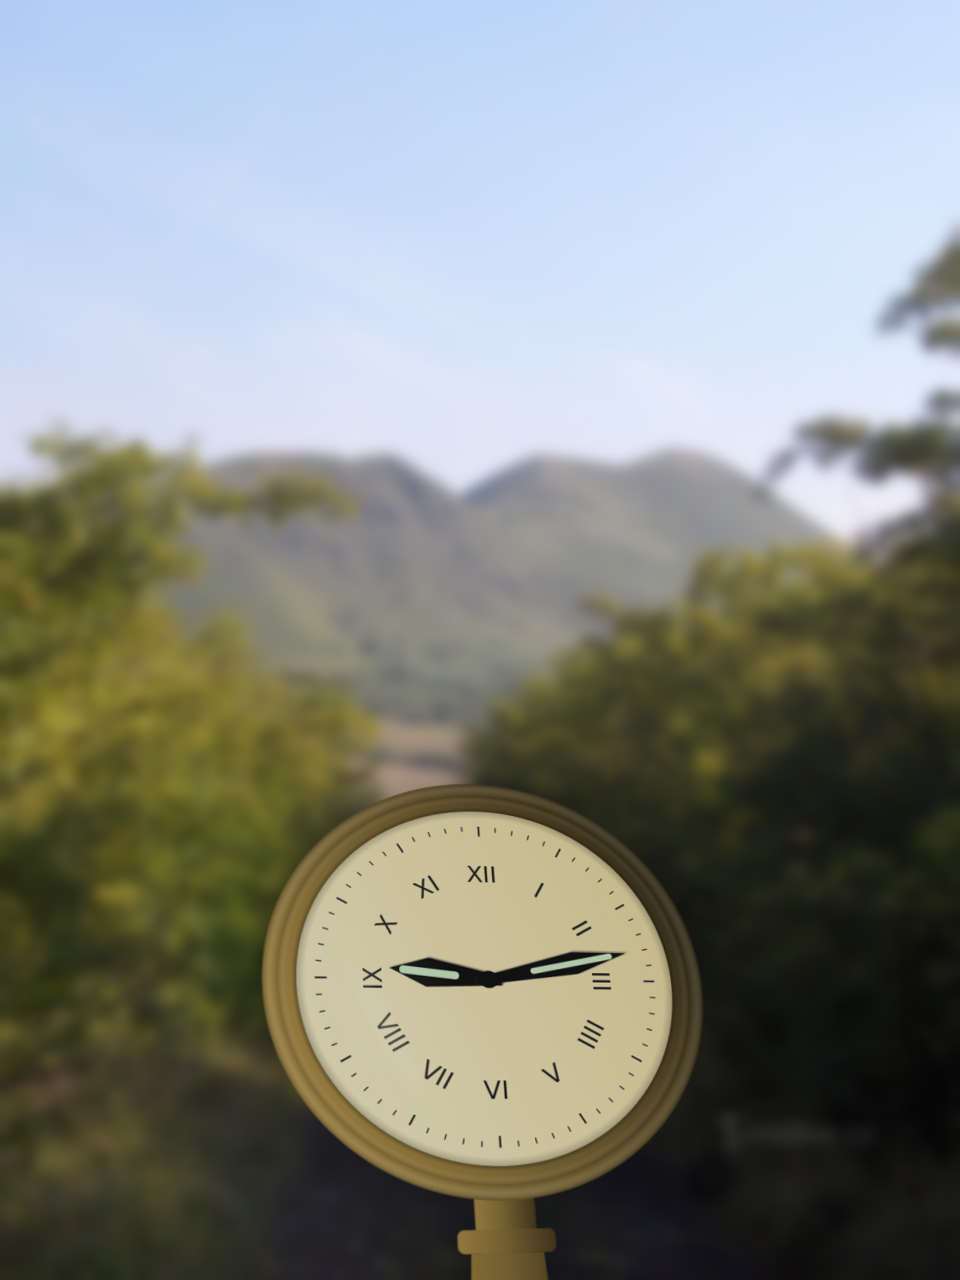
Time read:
**9:13**
